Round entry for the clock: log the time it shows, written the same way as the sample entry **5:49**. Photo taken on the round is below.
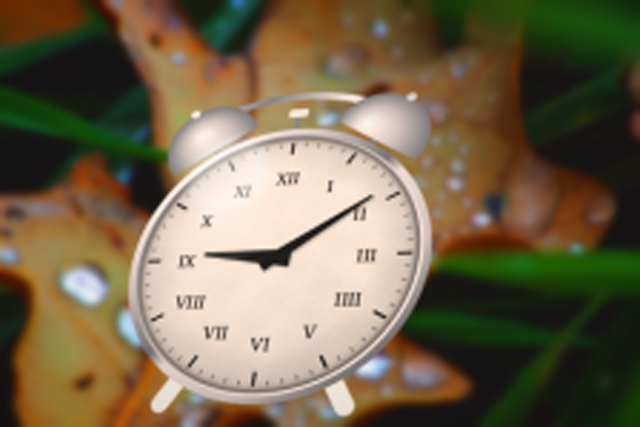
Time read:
**9:09**
